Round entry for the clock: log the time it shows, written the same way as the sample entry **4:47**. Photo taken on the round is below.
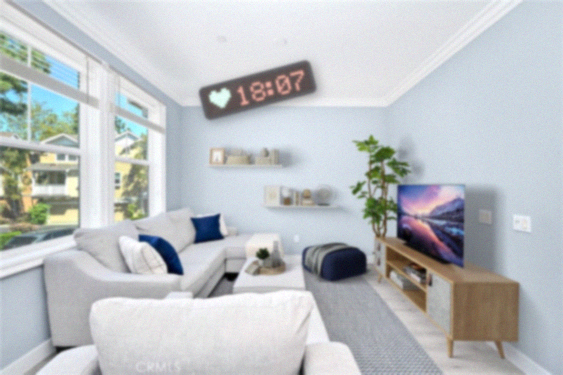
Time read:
**18:07**
